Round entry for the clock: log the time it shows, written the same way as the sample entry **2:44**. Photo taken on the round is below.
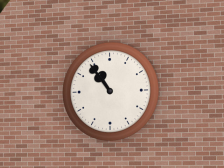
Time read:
**10:54**
